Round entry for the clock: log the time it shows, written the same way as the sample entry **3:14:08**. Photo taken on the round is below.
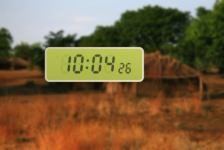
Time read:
**10:04:26**
